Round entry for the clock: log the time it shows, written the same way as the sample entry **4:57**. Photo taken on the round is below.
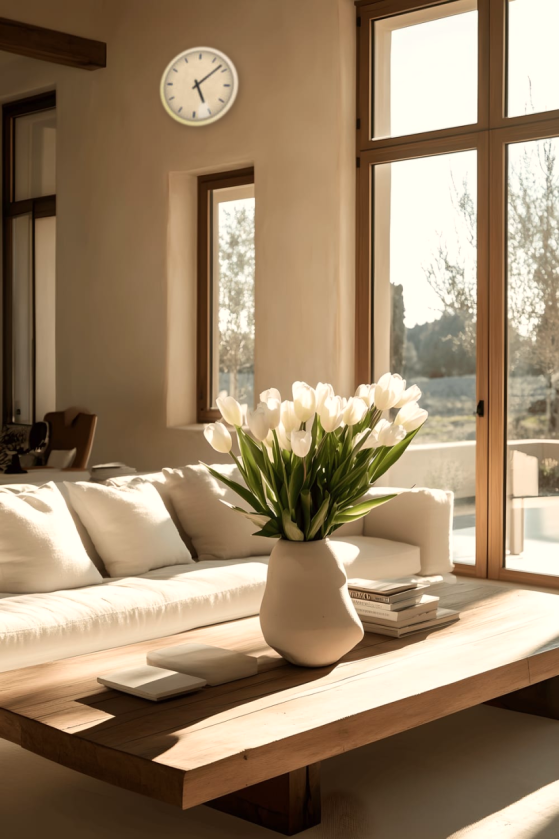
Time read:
**5:08**
